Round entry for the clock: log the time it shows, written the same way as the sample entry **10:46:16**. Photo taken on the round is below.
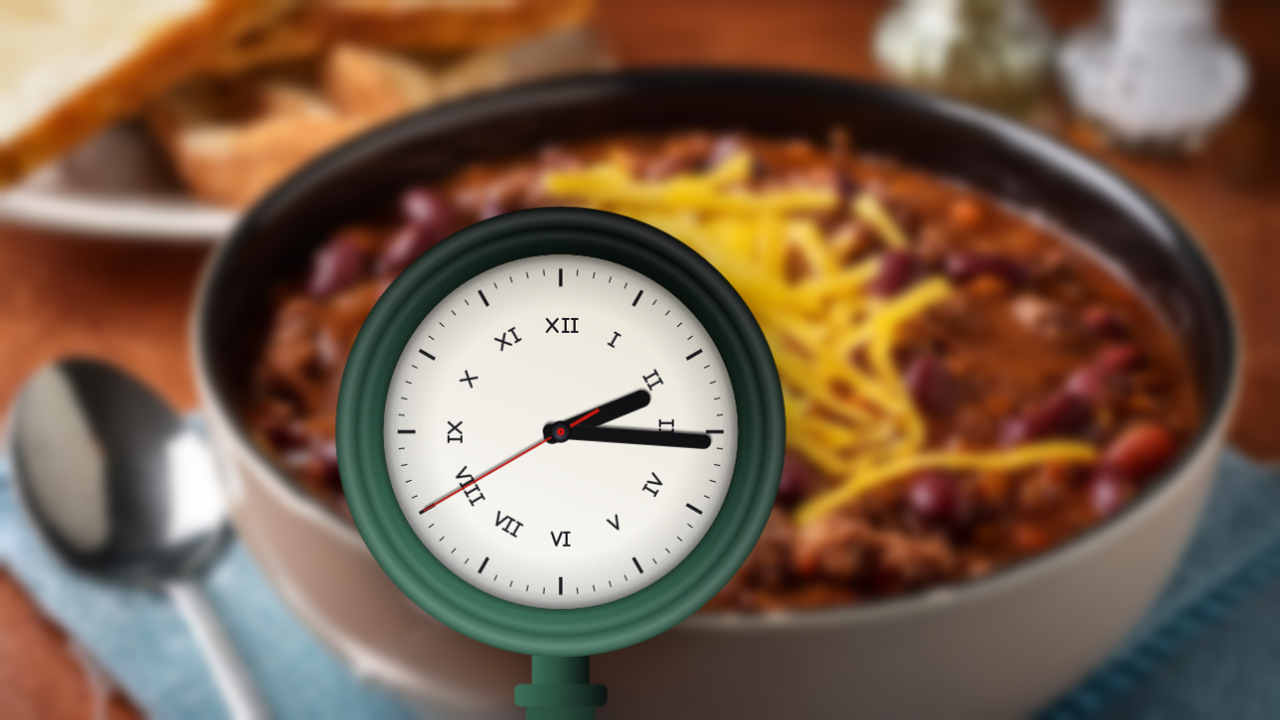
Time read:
**2:15:40**
